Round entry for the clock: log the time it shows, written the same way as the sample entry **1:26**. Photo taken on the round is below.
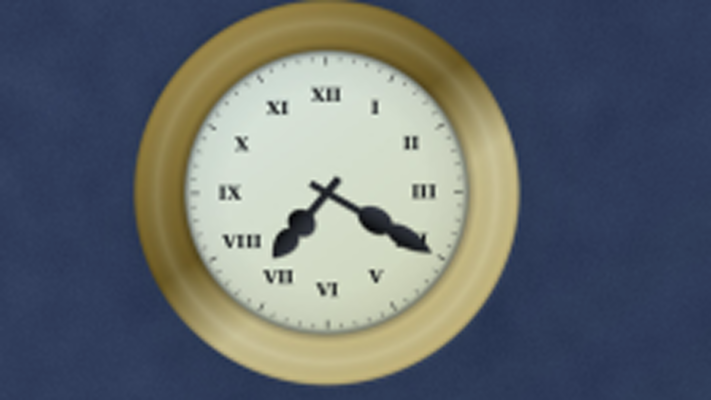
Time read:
**7:20**
